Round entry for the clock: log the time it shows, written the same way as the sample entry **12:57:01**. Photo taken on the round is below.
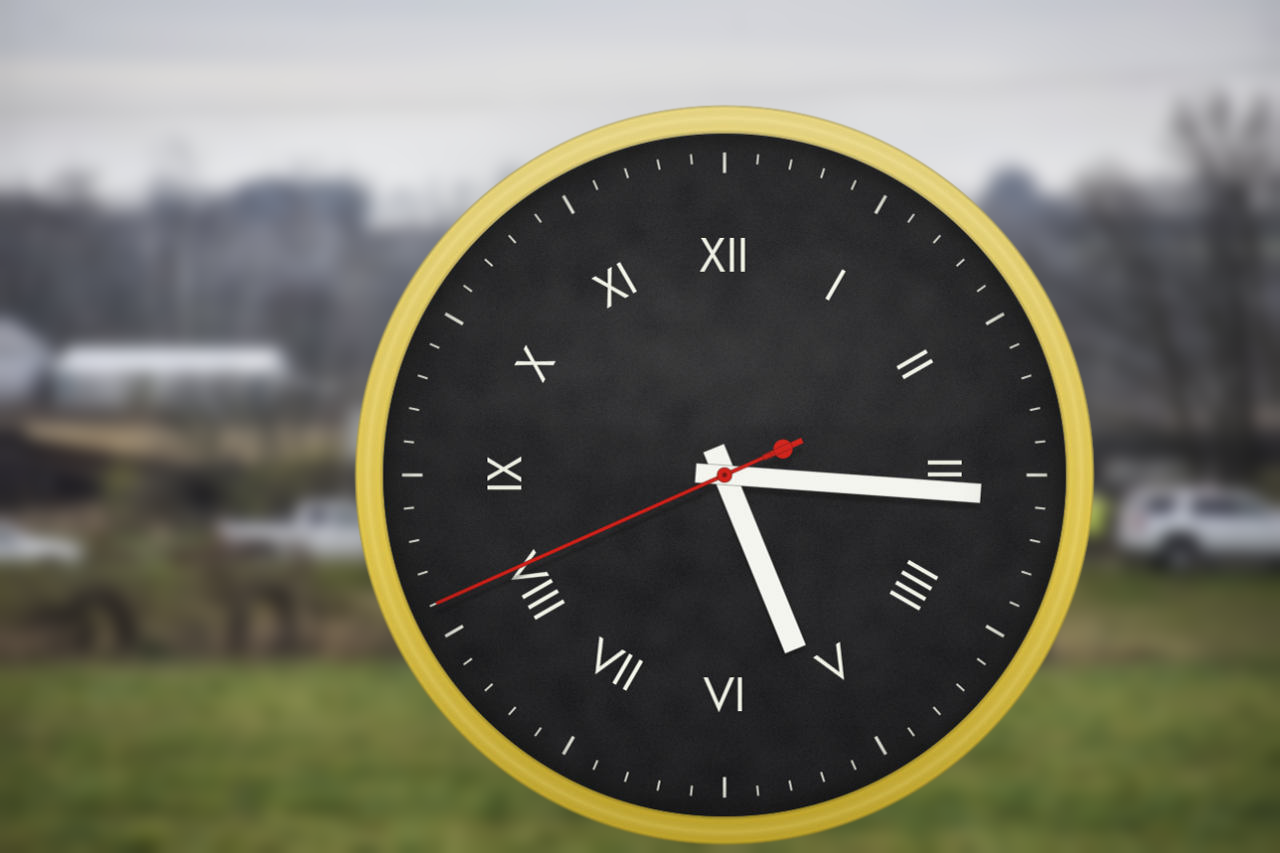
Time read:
**5:15:41**
